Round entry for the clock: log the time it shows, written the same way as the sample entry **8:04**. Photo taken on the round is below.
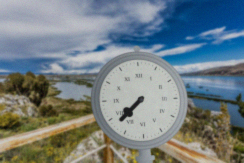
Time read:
**7:38**
